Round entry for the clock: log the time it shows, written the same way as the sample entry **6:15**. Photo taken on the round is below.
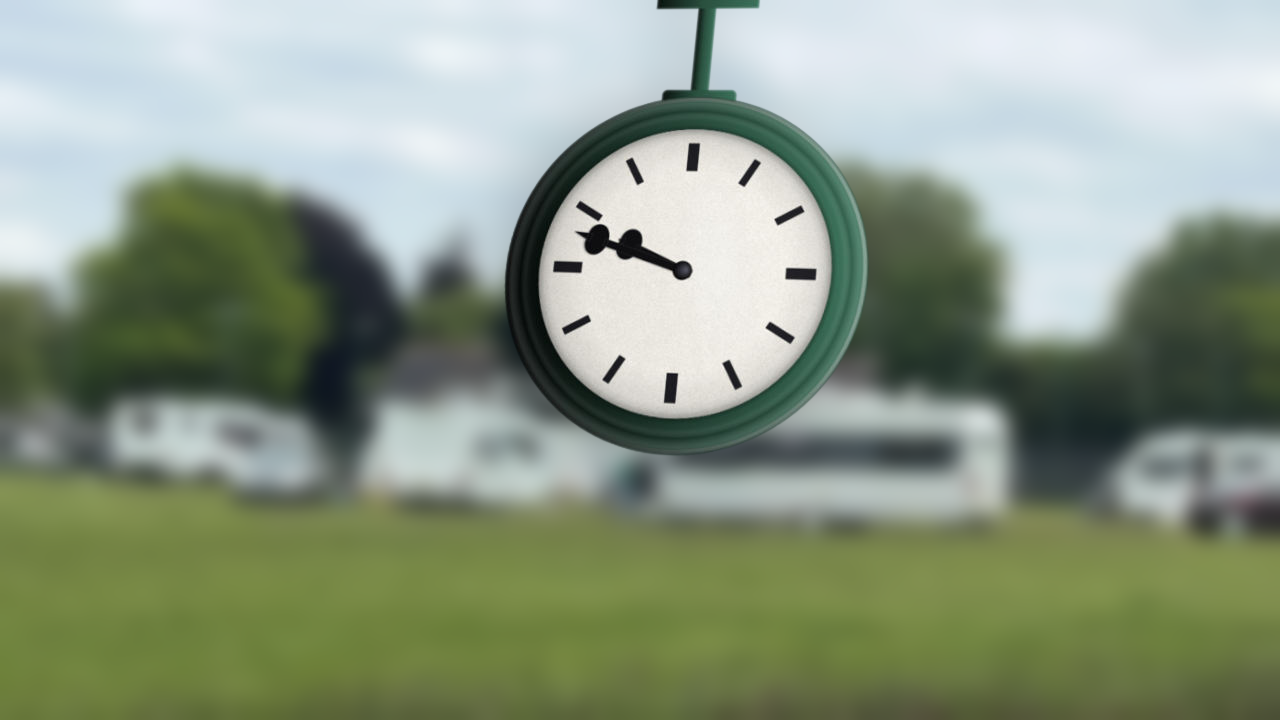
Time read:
**9:48**
